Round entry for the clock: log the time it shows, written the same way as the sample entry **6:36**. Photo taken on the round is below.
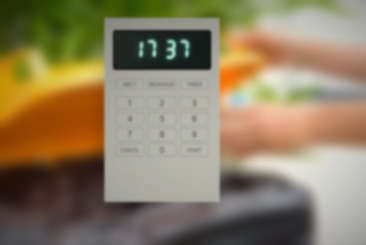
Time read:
**17:37**
